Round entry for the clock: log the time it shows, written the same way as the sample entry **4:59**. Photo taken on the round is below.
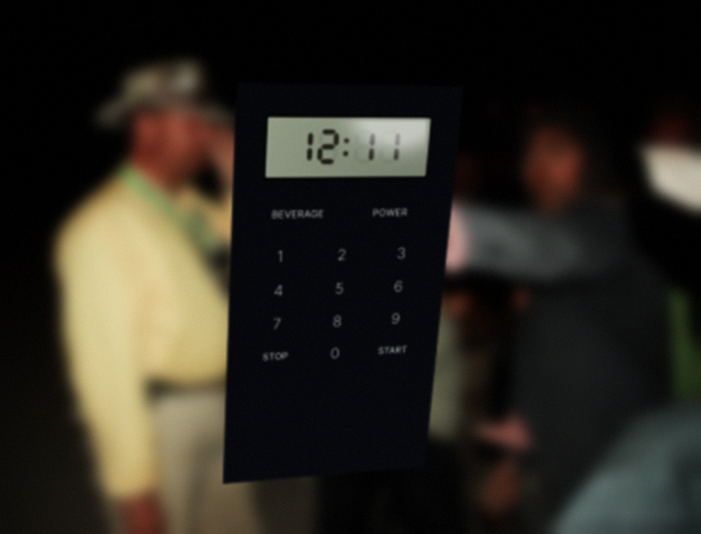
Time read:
**12:11**
